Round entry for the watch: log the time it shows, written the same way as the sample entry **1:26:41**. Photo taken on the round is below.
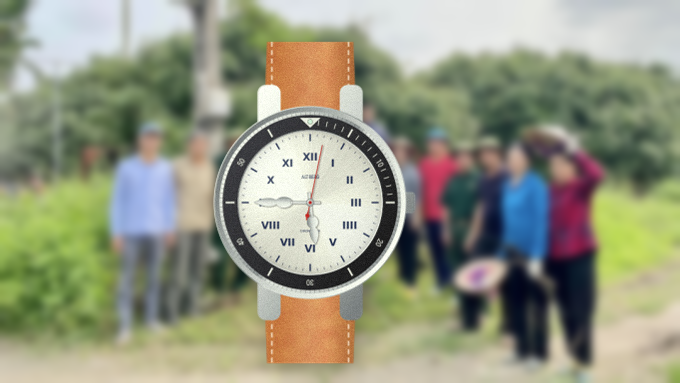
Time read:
**5:45:02**
